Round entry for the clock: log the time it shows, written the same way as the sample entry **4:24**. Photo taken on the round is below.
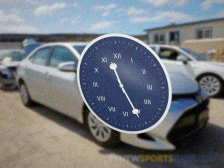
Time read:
**11:26**
